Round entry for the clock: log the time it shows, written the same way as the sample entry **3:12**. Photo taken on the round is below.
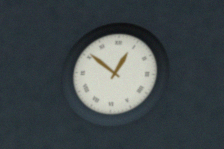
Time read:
**12:51**
